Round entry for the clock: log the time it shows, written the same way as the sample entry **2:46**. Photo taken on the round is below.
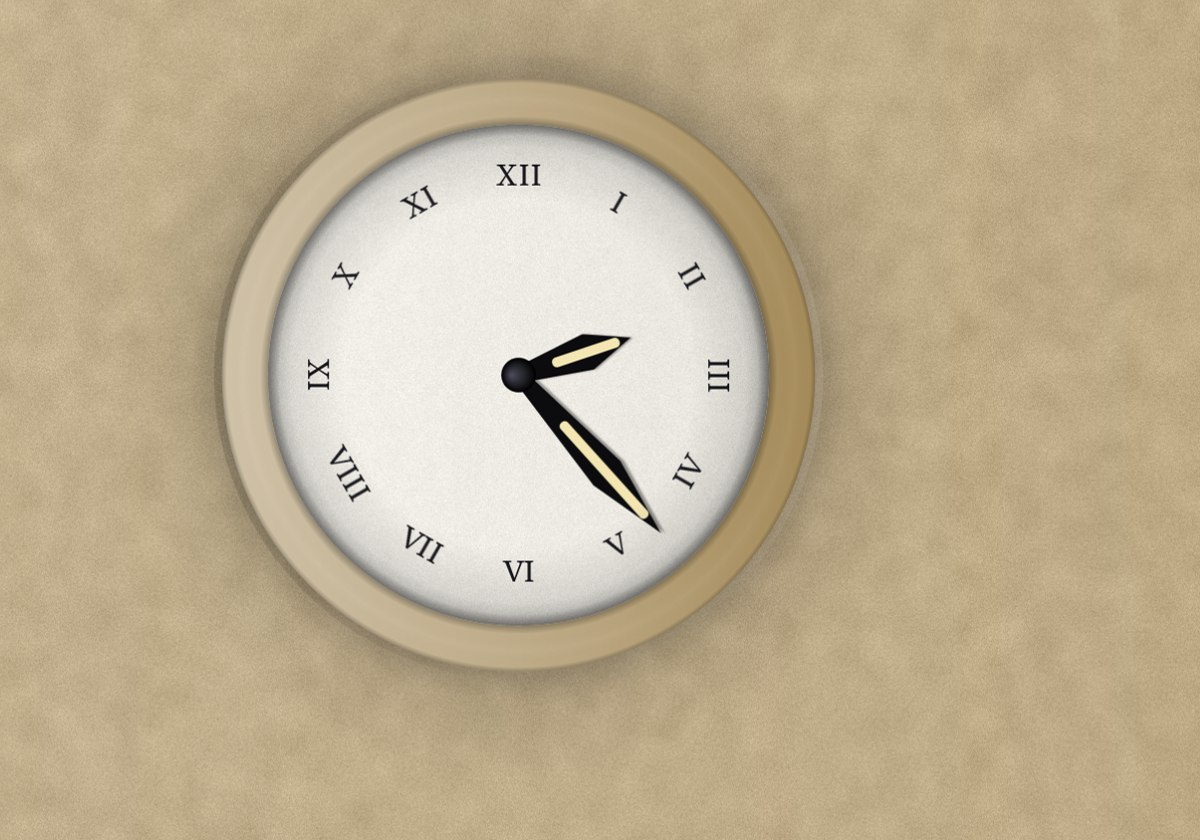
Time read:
**2:23**
